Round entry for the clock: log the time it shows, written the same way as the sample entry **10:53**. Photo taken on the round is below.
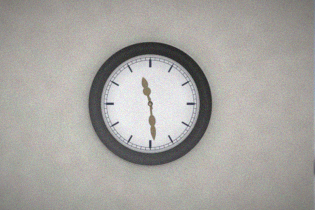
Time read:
**11:29**
